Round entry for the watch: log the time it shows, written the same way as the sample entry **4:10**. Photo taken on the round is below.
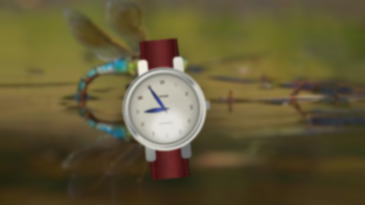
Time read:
**8:55**
